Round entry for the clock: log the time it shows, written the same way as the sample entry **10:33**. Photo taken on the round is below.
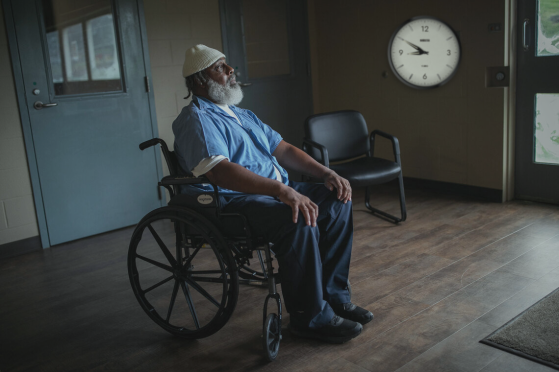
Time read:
**8:50**
